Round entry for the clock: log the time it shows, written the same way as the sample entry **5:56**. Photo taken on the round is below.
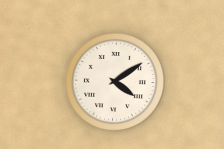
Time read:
**4:09**
